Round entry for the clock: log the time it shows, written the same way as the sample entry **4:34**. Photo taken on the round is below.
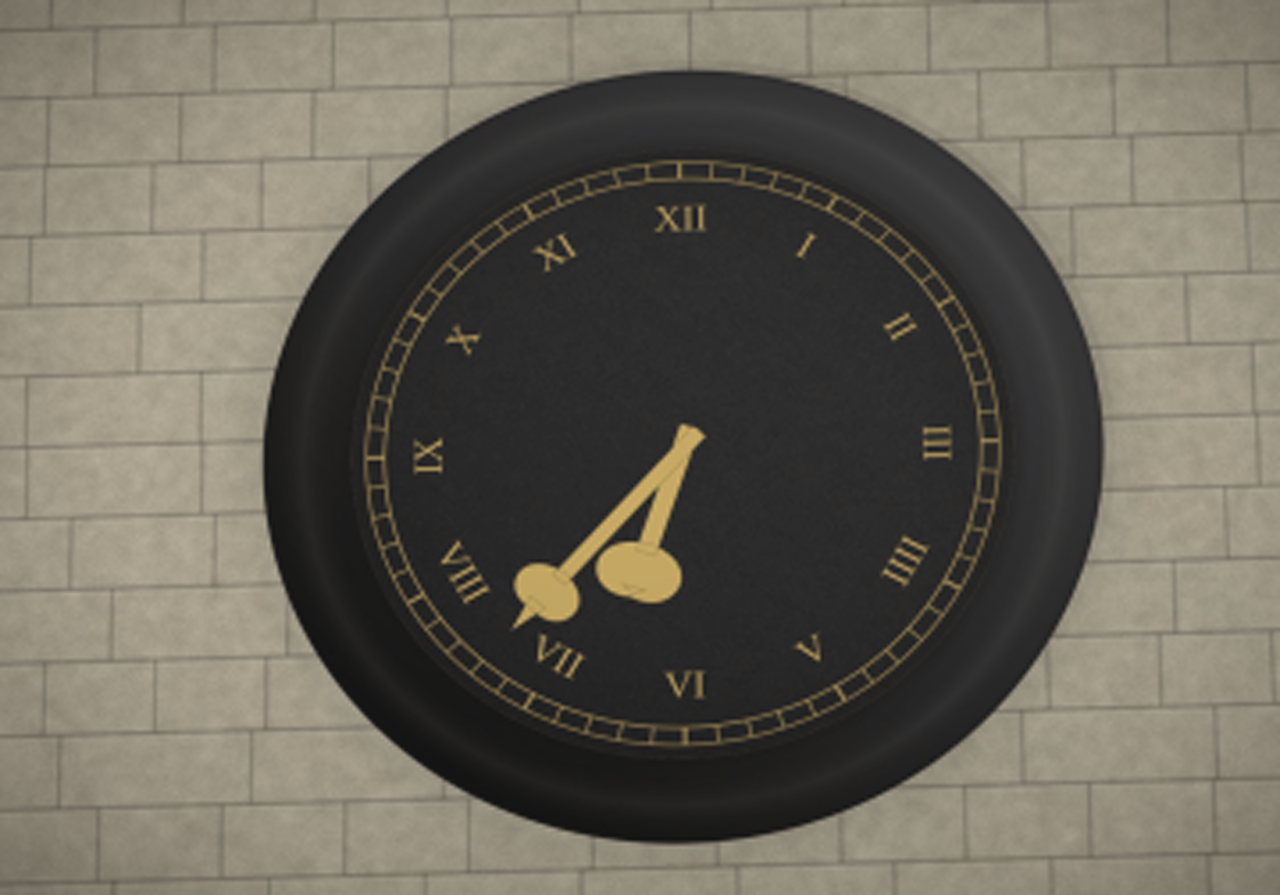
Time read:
**6:37**
